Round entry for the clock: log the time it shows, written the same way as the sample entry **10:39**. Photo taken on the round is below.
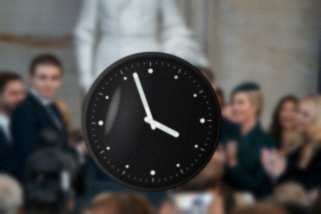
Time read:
**3:57**
